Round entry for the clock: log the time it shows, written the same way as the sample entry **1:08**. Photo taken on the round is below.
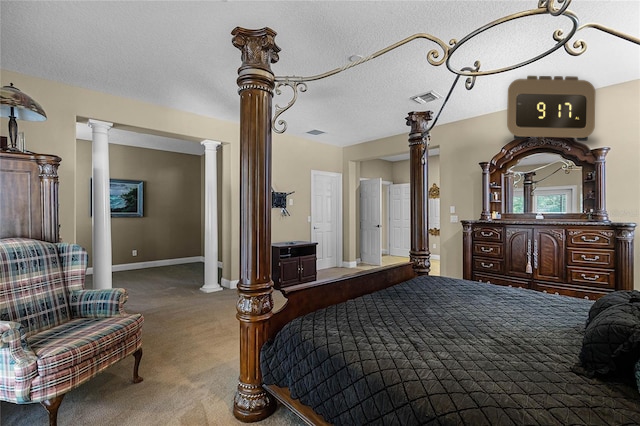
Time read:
**9:17**
